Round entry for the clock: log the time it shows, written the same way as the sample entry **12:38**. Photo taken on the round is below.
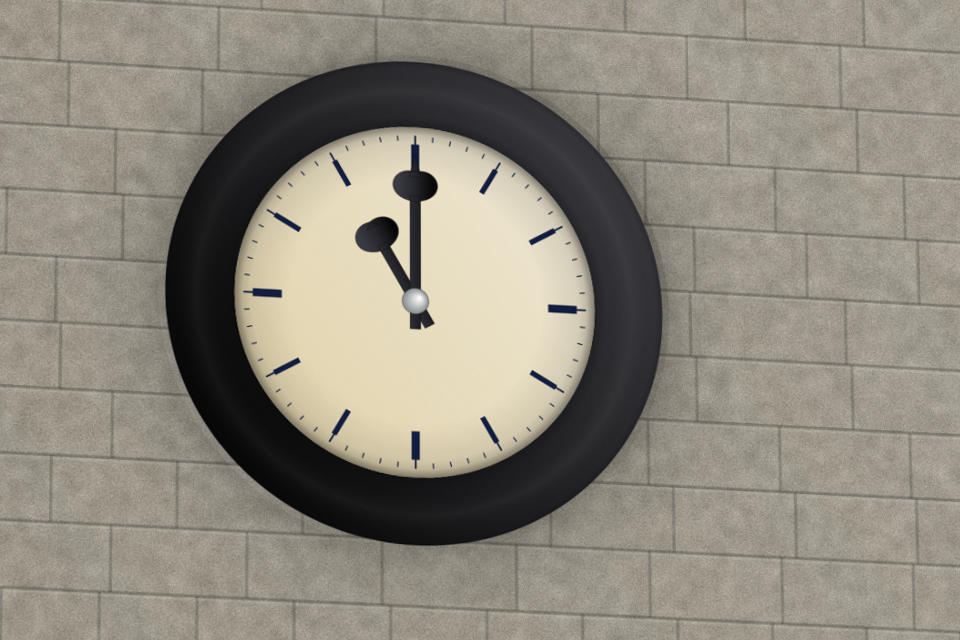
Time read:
**11:00**
